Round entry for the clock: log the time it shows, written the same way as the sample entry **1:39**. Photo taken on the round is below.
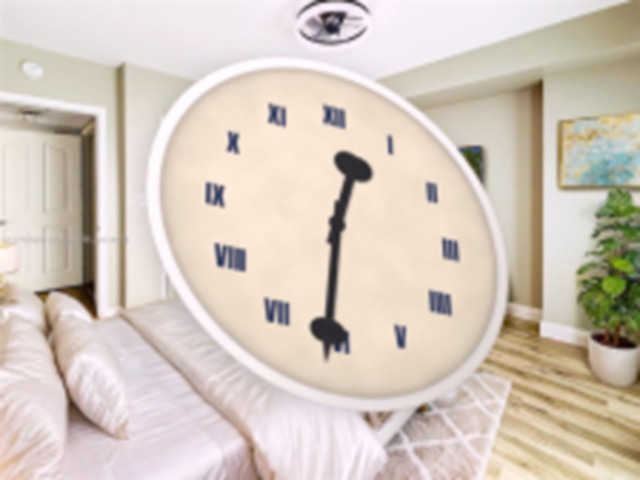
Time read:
**12:31**
